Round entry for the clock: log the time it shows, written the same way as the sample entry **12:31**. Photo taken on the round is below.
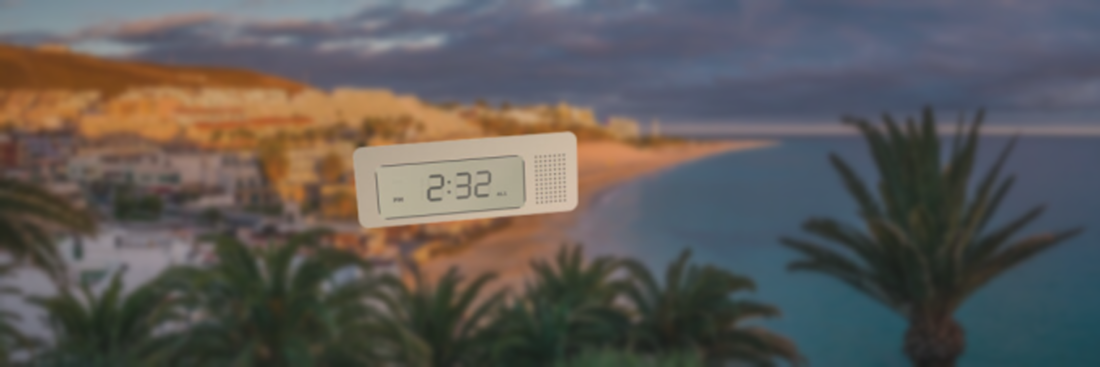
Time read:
**2:32**
